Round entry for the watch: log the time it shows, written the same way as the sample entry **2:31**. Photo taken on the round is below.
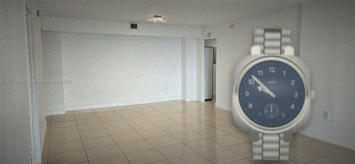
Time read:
**9:52**
